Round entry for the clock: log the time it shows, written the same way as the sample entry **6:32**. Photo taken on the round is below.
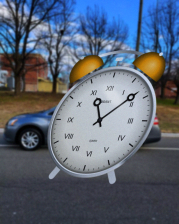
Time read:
**11:08**
